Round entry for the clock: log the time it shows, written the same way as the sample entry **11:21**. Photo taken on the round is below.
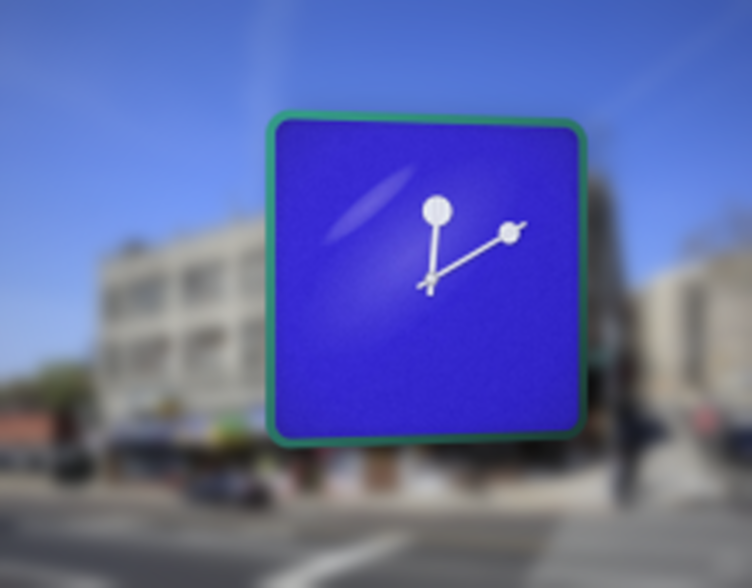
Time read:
**12:10**
